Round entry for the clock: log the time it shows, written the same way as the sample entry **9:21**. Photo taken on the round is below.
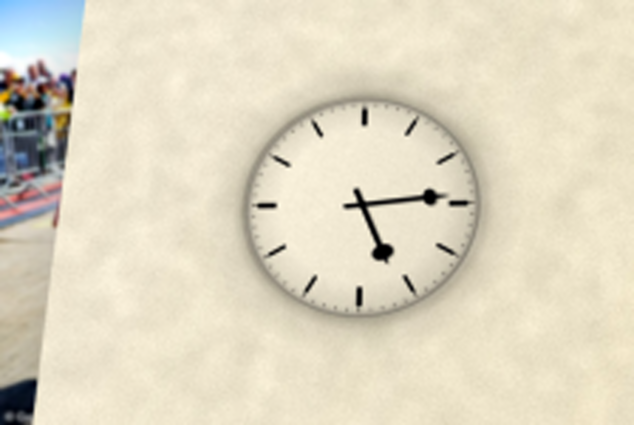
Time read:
**5:14**
